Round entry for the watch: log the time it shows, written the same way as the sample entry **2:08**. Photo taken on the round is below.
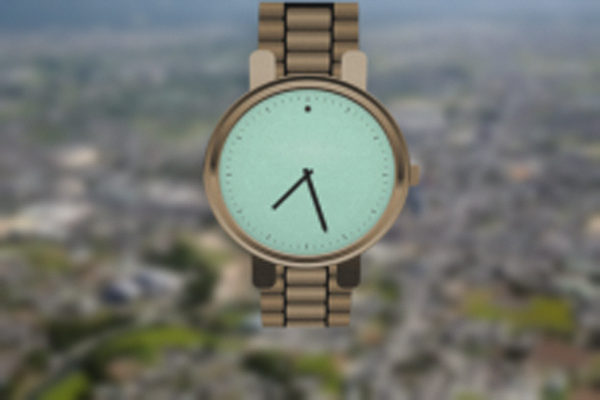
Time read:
**7:27**
